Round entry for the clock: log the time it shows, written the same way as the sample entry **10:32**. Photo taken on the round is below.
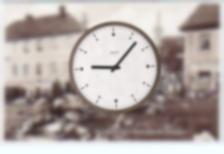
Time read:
**9:07**
